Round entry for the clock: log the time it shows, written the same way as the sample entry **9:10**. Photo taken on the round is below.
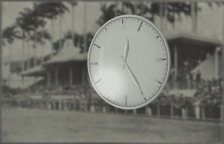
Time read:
**12:25**
